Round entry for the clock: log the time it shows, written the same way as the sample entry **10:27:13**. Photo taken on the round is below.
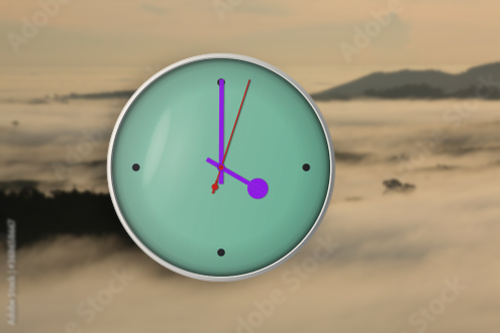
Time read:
**4:00:03**
